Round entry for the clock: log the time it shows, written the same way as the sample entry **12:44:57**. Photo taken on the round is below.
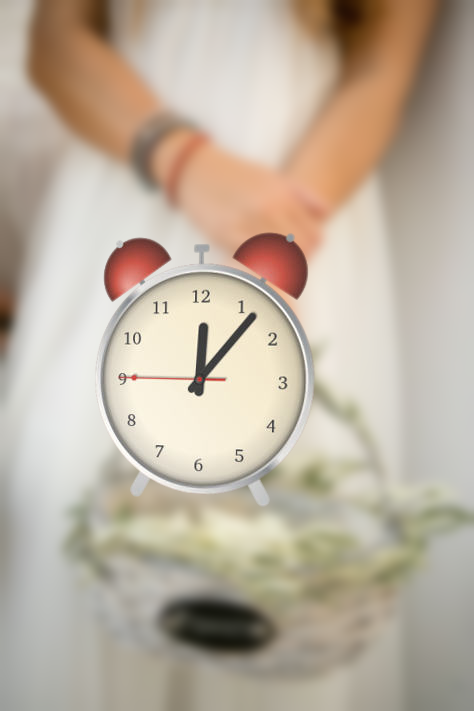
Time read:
**12:06:45**
